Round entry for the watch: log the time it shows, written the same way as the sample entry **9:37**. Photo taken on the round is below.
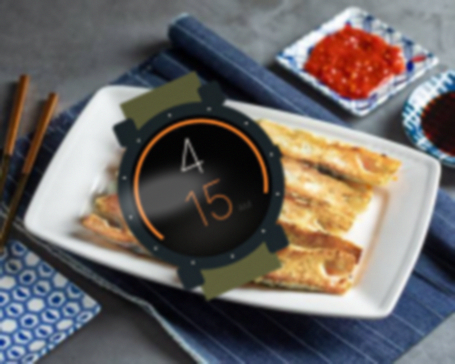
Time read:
**4:15**
